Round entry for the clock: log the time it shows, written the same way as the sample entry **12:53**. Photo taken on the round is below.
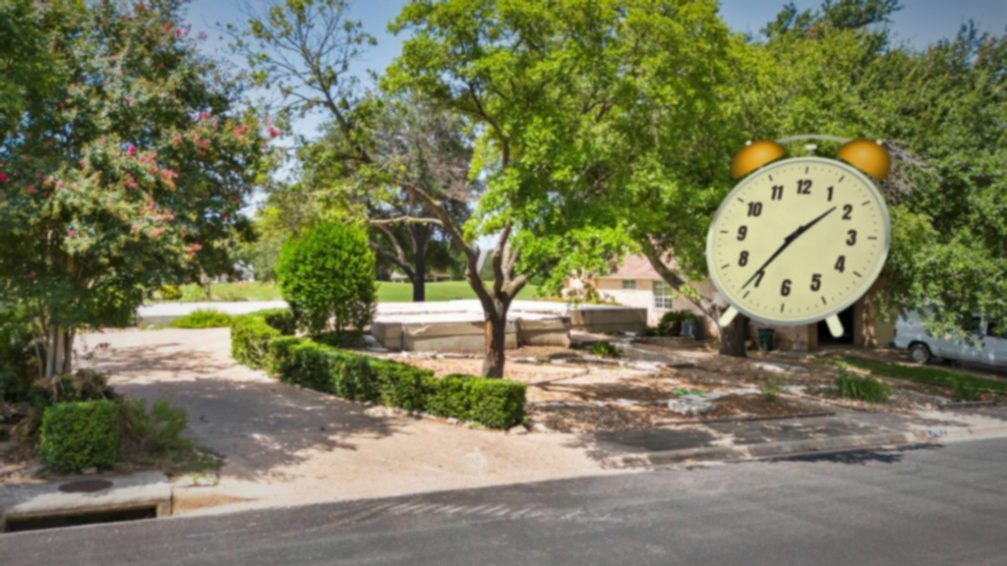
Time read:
**1:36**
